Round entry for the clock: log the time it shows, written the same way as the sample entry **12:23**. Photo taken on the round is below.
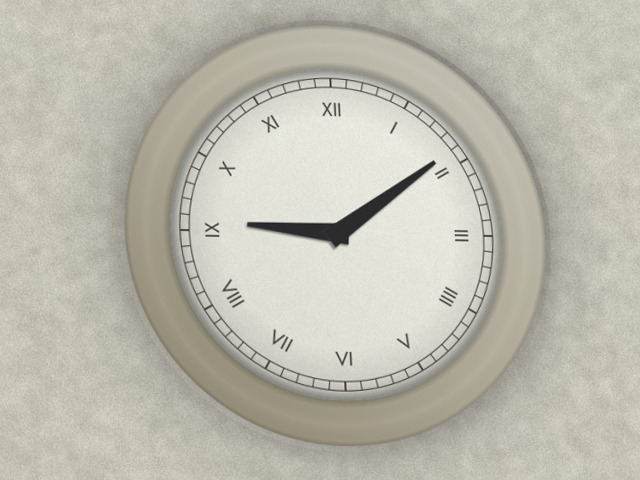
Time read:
**9:09**
